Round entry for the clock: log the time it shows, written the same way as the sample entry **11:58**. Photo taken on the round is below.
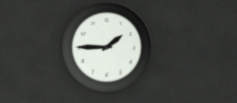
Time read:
**1:45**
